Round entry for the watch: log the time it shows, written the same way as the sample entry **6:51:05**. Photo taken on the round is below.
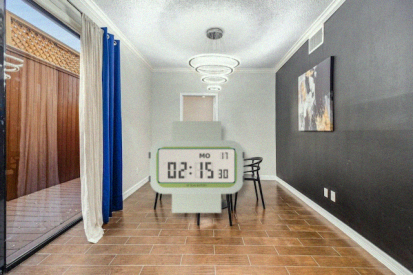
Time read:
**2:15:30**
